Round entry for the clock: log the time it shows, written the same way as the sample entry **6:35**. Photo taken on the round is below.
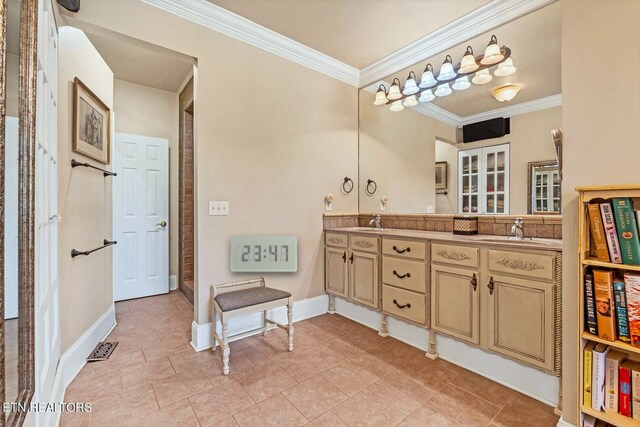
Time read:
**23:47**
